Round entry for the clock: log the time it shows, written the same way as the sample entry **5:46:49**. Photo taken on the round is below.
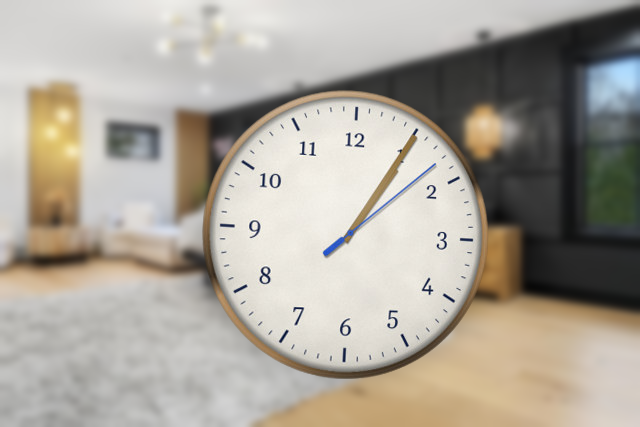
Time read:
**1:05:08**
